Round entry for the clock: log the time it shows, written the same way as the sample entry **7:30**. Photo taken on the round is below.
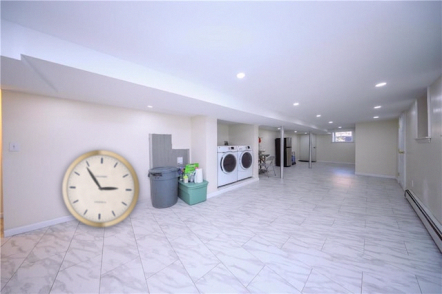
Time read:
**2:54**
